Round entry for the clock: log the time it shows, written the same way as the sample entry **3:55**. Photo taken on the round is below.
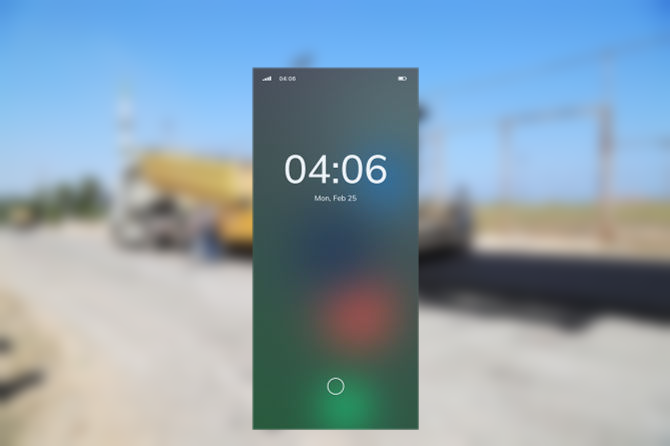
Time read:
**4:06**
